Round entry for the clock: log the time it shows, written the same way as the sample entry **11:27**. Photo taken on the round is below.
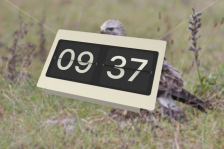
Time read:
**9:37**
